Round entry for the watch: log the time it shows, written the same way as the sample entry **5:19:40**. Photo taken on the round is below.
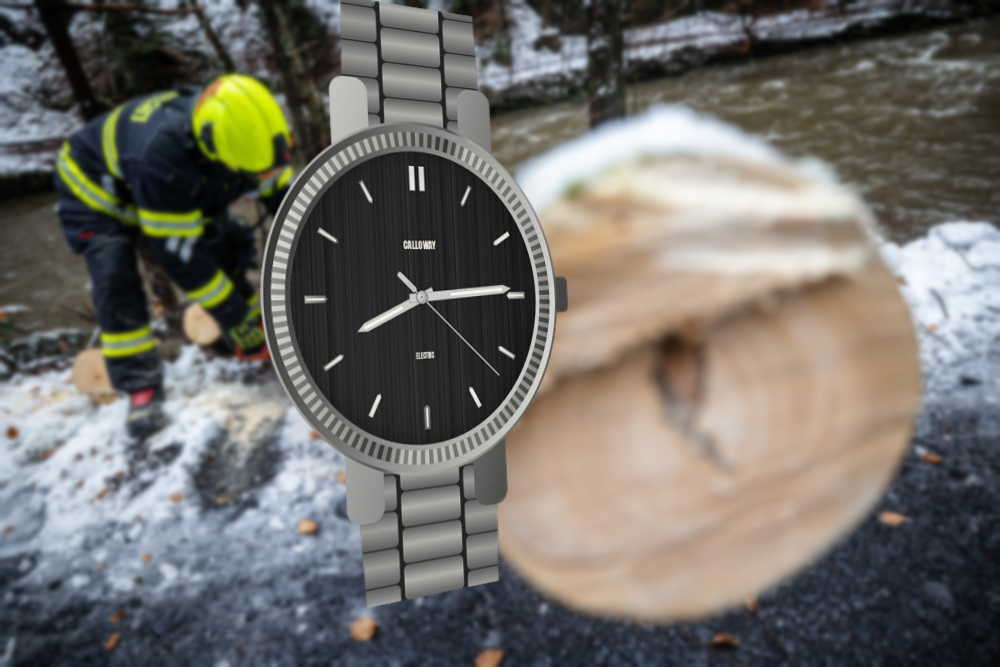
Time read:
**8:14:22**
